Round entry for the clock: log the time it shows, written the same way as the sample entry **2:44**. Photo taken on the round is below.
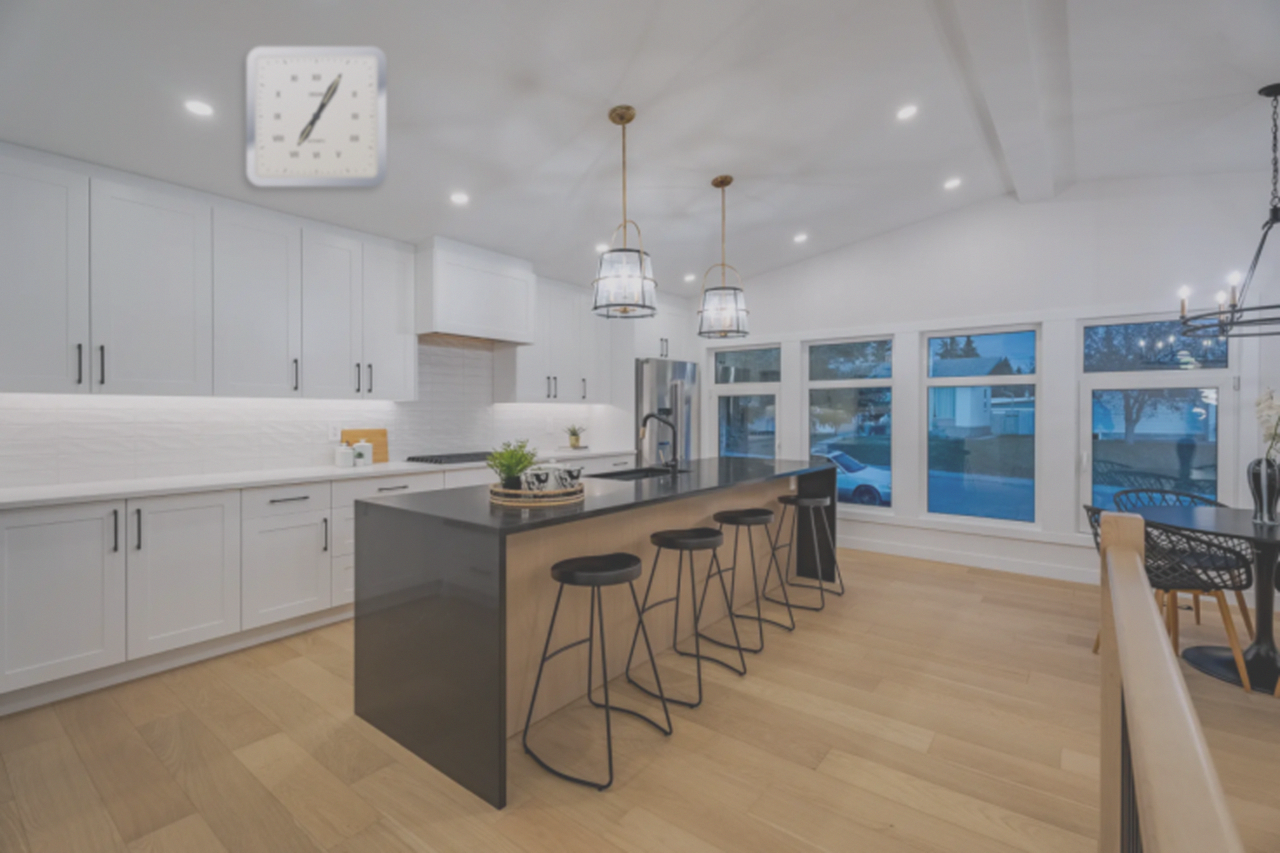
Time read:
**7:05**
